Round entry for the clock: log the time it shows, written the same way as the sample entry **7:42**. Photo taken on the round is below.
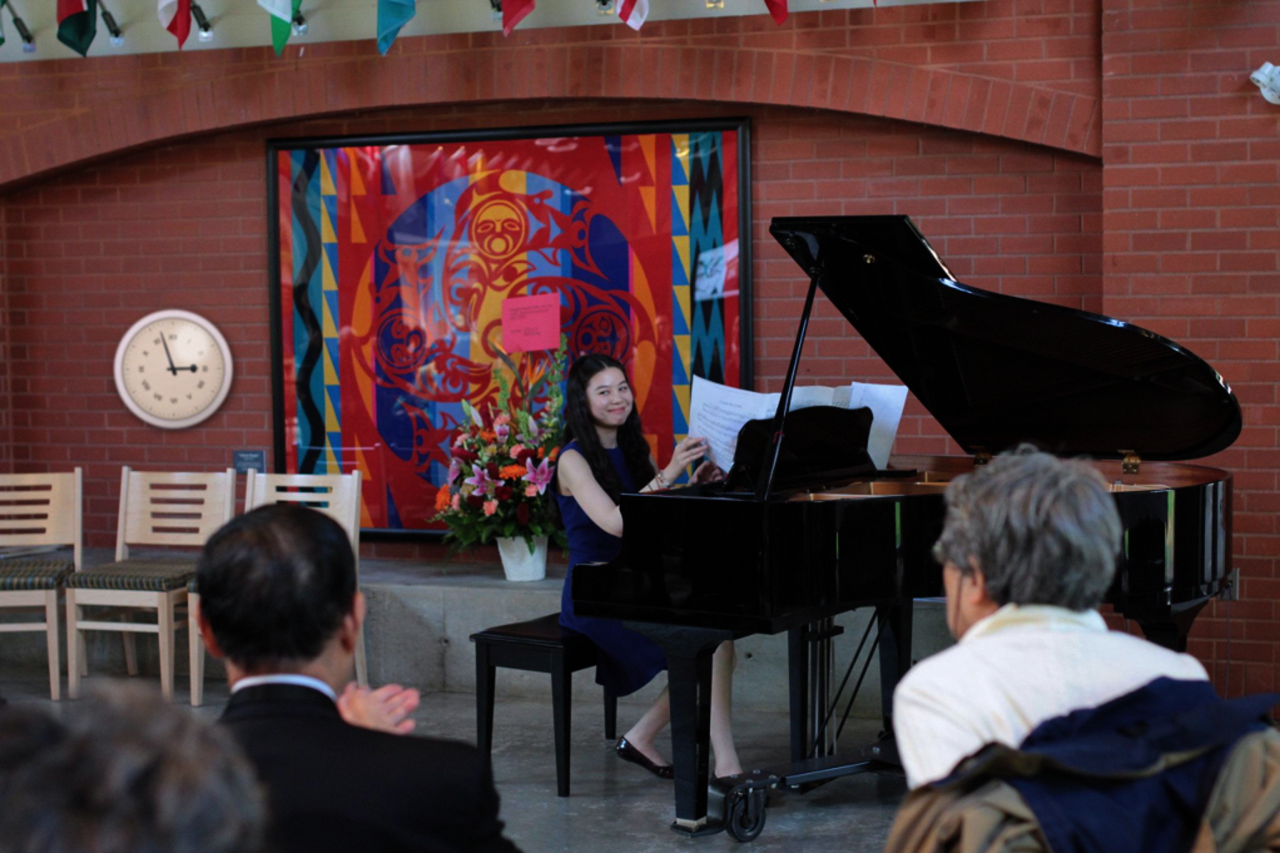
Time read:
**2:57**
